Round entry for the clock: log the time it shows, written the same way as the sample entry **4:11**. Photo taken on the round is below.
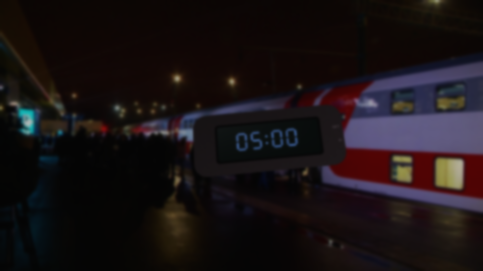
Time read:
**5:00**
